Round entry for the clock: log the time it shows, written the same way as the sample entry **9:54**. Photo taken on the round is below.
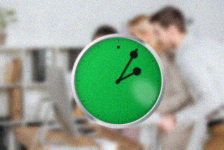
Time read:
**2:05**
